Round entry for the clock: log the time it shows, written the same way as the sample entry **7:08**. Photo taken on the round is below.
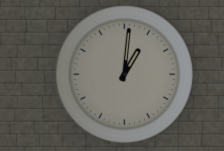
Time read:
**1:01**
